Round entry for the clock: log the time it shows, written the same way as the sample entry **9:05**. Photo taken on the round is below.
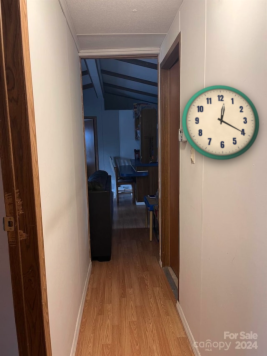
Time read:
**12:20**
